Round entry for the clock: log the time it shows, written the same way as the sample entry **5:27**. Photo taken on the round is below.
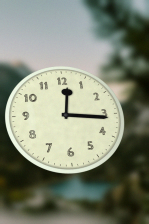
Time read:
**12:16**
